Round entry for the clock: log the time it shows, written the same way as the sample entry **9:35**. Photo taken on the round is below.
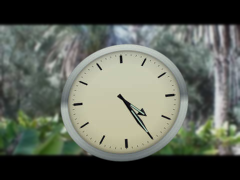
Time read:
**4:25**
